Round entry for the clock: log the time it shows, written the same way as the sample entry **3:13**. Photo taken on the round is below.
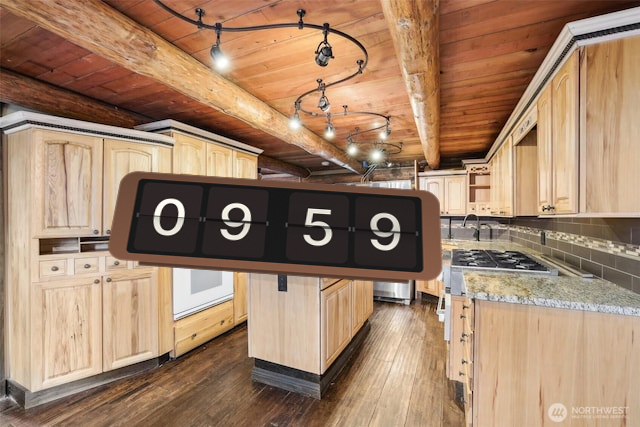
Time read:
**9:59**
